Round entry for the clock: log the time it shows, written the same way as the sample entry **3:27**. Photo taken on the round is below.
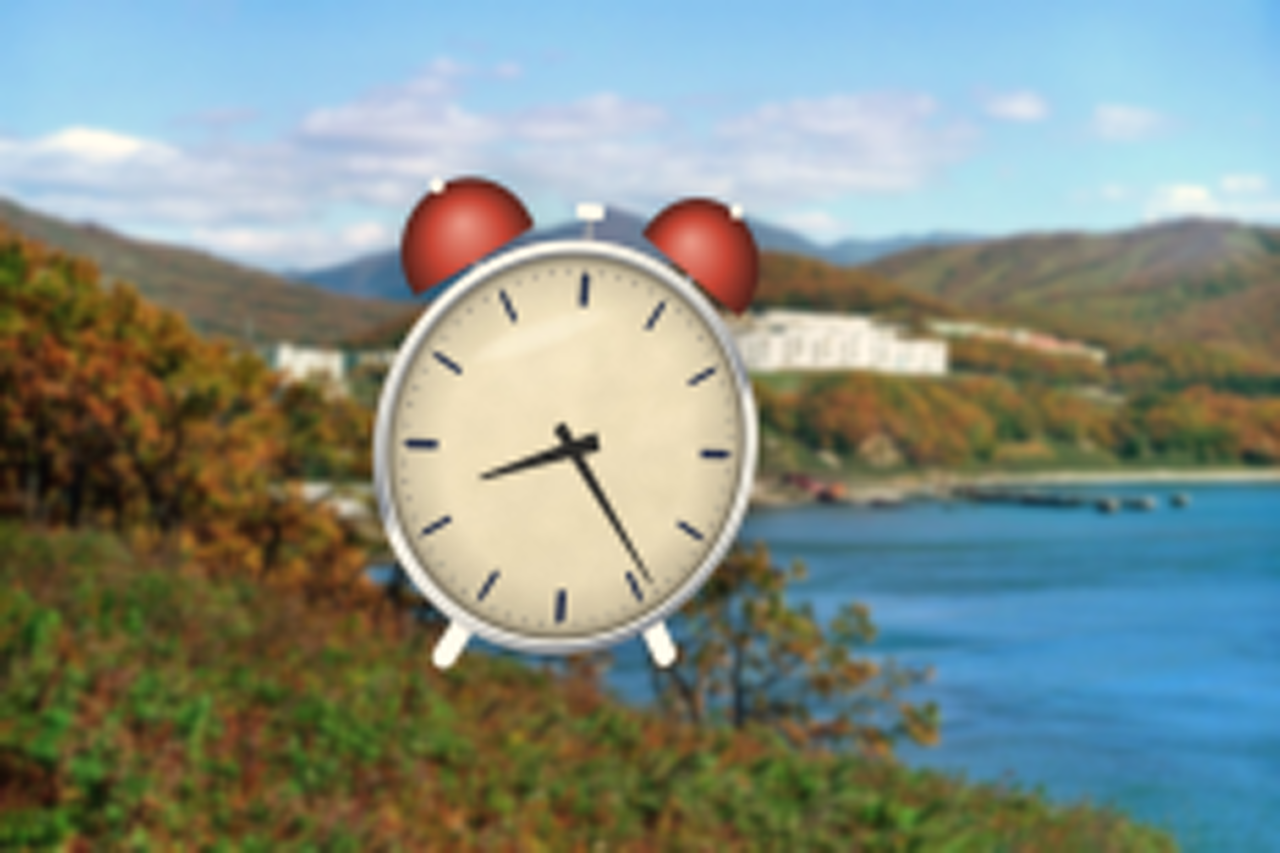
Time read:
**8:24**
